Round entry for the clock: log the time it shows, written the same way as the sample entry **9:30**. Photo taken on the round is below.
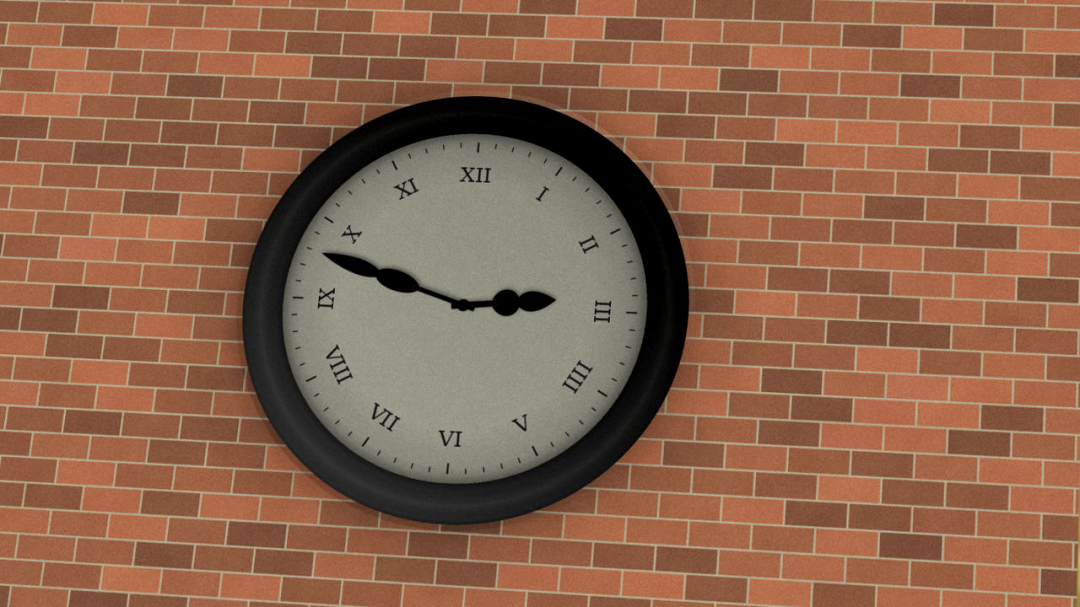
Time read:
**2:48**
